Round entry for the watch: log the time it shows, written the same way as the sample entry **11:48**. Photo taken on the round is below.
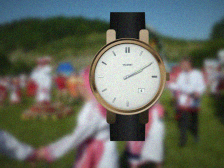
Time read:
**2:10**
